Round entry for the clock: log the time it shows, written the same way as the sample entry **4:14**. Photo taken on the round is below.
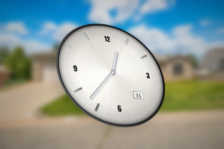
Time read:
**12:37**
